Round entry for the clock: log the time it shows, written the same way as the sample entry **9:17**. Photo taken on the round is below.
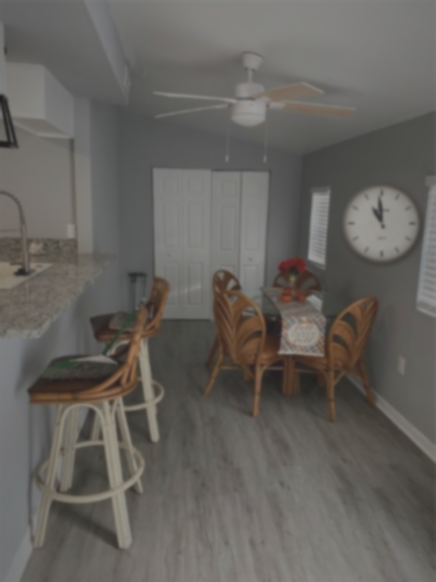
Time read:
**10:59**
